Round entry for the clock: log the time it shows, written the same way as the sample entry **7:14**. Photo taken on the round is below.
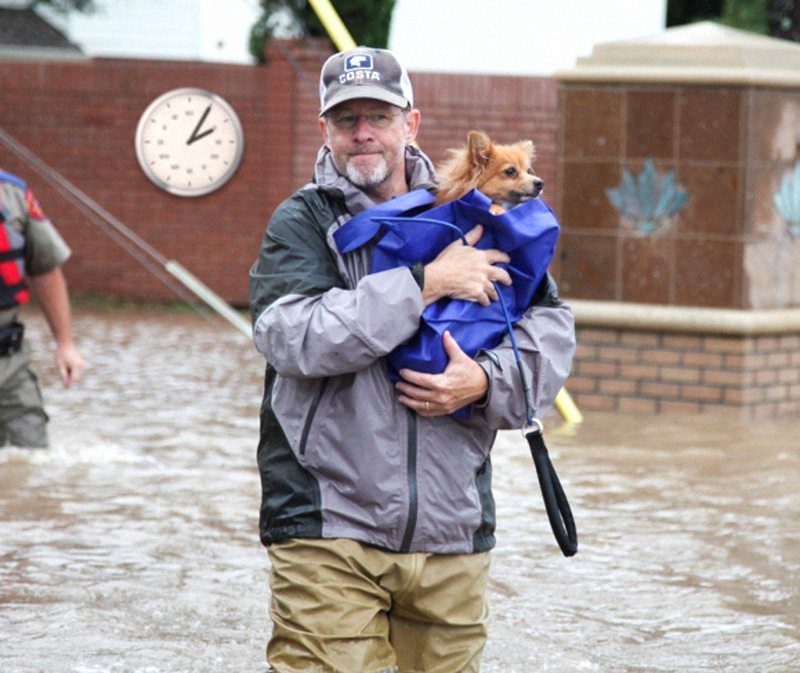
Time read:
**2:05**
